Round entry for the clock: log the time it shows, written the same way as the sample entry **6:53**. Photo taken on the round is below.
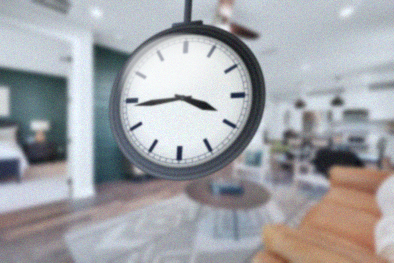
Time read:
**3:44**
